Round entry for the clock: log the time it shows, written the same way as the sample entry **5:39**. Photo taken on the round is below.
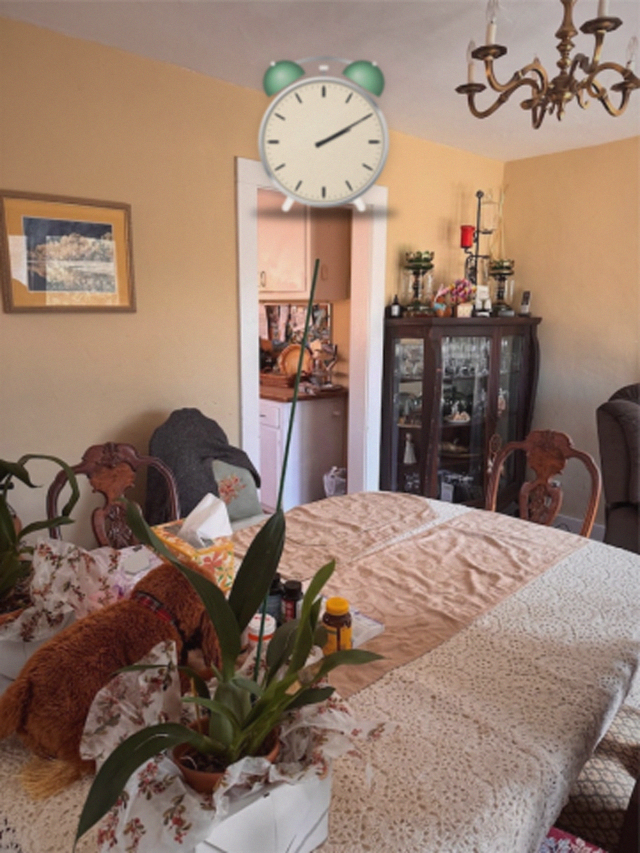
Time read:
**2:10**
